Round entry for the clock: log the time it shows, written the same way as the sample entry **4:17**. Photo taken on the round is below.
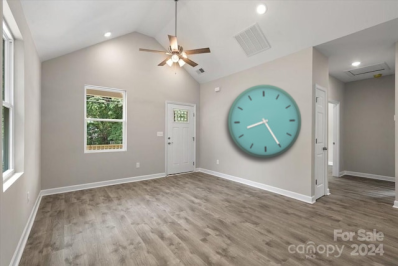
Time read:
**8:25**
